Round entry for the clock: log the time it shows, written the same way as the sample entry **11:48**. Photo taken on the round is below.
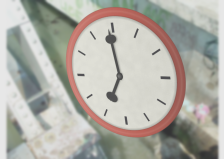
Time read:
**6:59**
